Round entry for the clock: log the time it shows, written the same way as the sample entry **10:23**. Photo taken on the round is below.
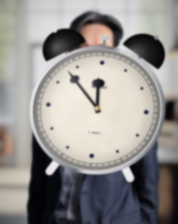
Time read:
**11:53**
